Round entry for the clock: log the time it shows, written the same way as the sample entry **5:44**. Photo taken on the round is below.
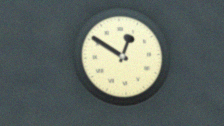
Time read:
**12:51**
